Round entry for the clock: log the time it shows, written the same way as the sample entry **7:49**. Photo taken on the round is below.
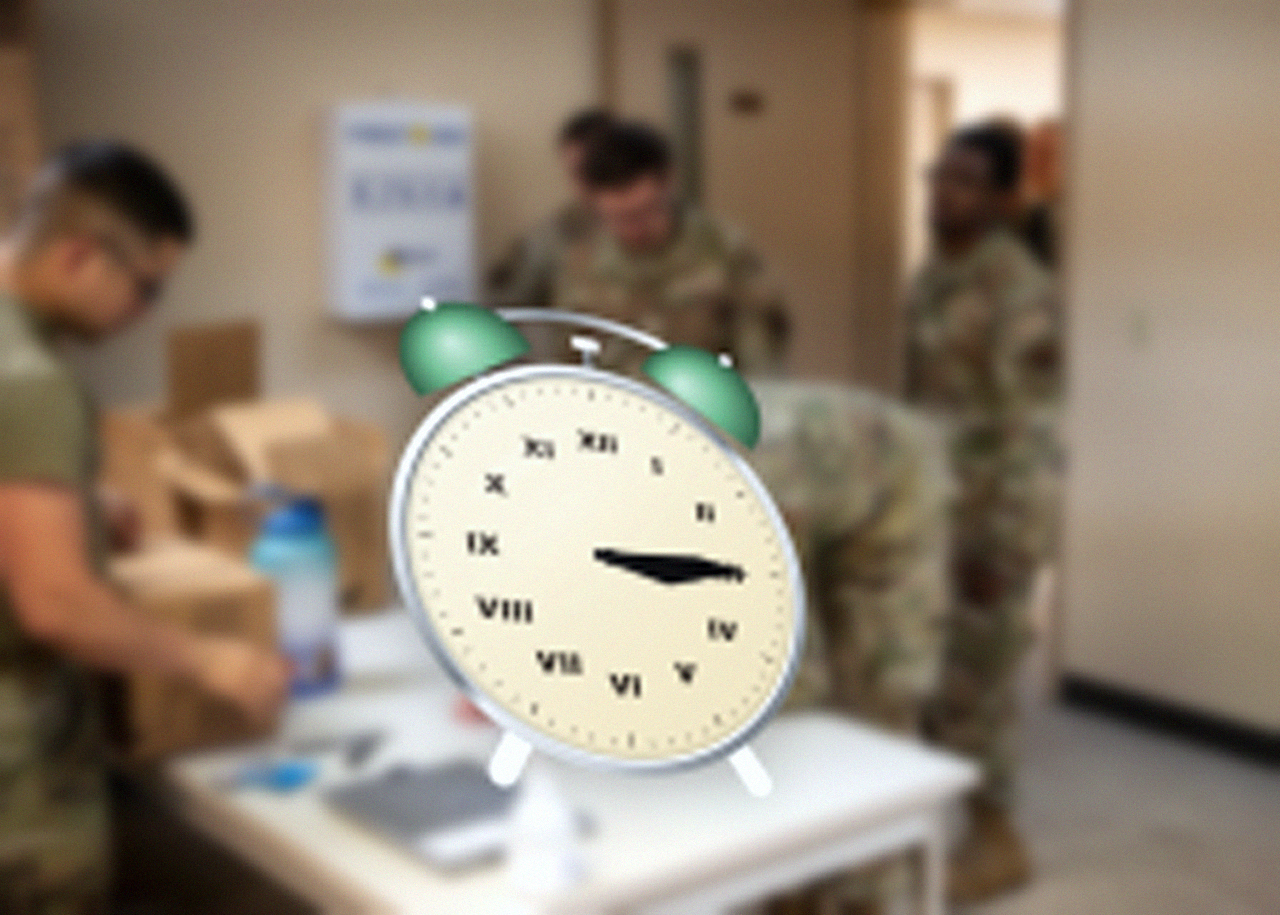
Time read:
**3:15**
